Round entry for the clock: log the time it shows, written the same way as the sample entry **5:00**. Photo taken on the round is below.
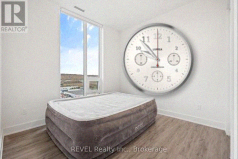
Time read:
**9:53**
